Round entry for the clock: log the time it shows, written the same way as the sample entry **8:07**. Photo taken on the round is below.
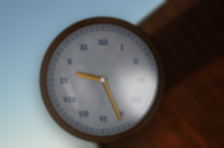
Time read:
**9:26**
